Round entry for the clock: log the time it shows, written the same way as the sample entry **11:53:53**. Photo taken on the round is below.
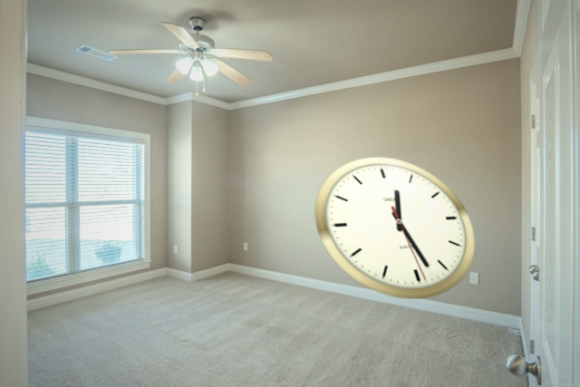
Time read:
**12:27:29**
